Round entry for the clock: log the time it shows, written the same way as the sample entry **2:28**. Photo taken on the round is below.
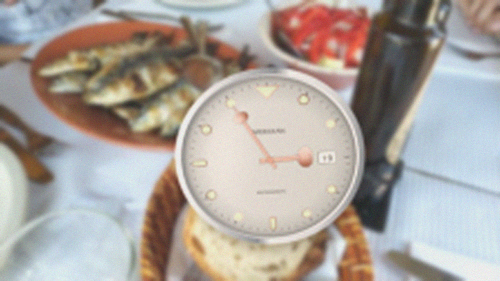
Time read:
**2:55**
